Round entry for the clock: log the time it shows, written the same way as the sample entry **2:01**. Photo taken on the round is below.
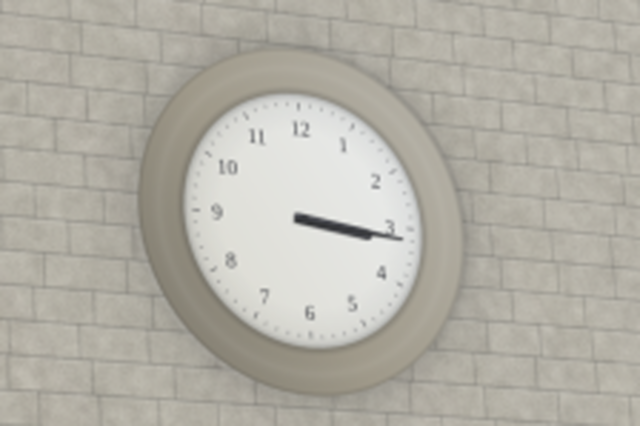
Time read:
**3:16**
